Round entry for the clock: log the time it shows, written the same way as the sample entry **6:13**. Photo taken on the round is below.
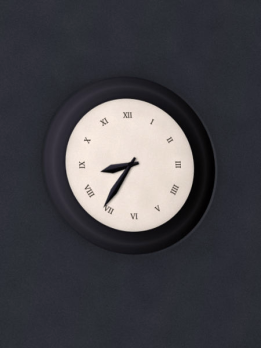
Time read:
**8:36**
